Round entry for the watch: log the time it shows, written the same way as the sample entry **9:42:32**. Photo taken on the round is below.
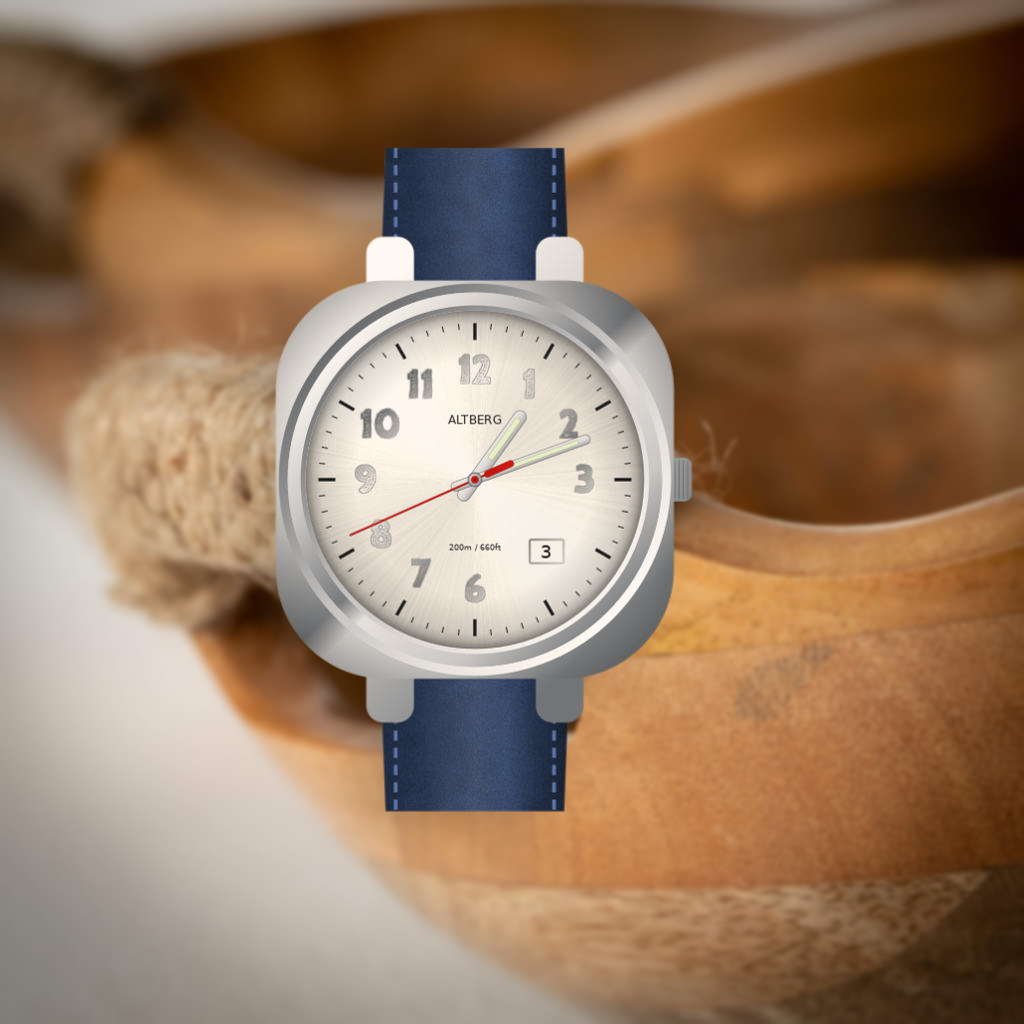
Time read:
**1:11:41**
